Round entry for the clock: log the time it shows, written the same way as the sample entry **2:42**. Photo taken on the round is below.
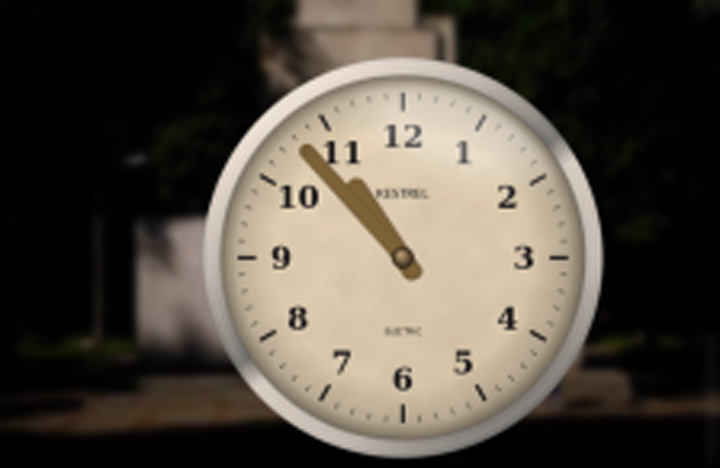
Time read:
**10:53**
